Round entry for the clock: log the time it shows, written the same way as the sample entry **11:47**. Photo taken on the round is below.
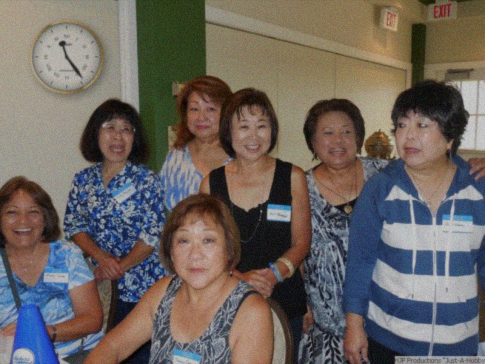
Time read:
**11:24**
